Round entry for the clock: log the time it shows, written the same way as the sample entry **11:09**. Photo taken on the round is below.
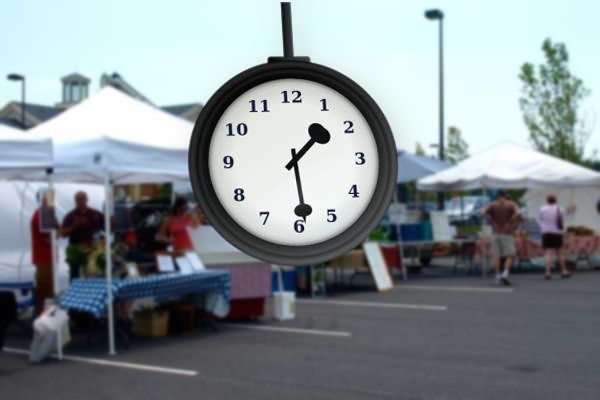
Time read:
**1:29**
